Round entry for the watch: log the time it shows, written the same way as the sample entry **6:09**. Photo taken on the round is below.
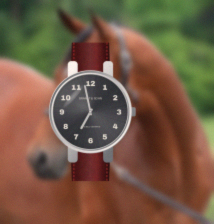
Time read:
**6:58**
